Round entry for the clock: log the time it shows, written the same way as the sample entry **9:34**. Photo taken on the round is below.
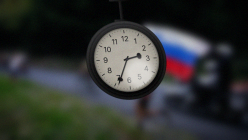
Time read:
**2:34**
